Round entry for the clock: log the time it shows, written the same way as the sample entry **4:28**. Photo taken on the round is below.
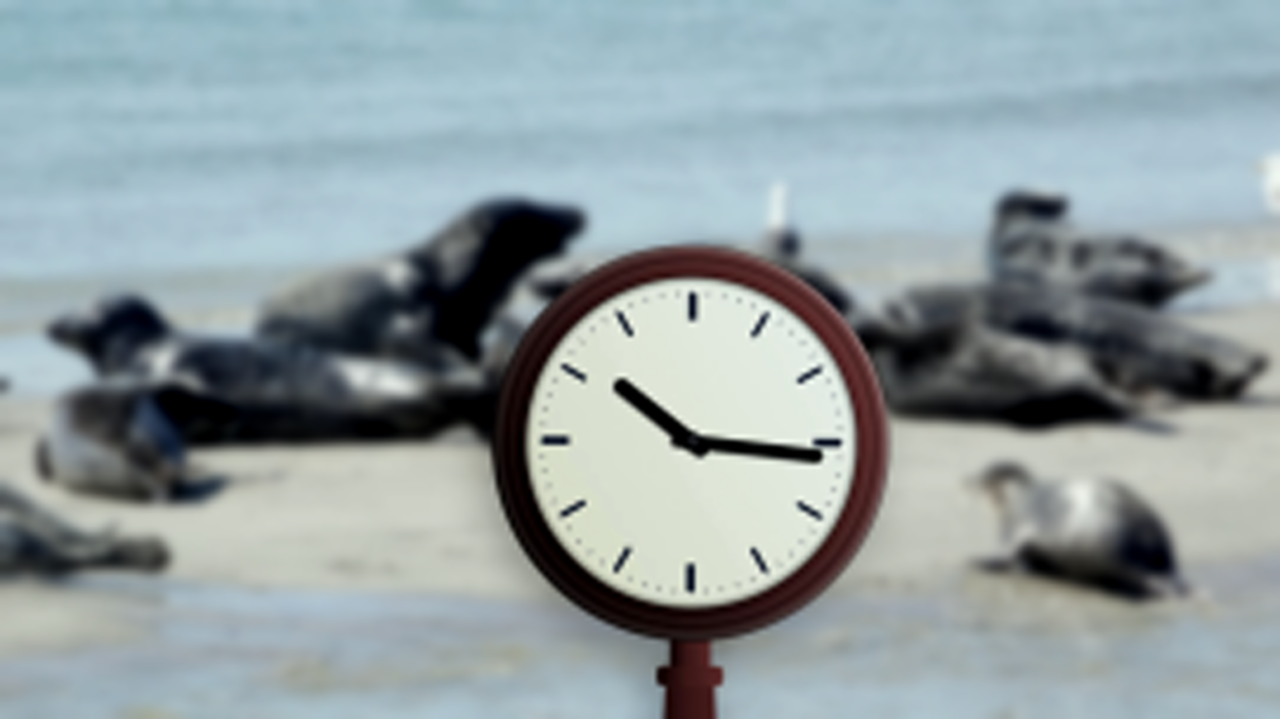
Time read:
**10:16**
